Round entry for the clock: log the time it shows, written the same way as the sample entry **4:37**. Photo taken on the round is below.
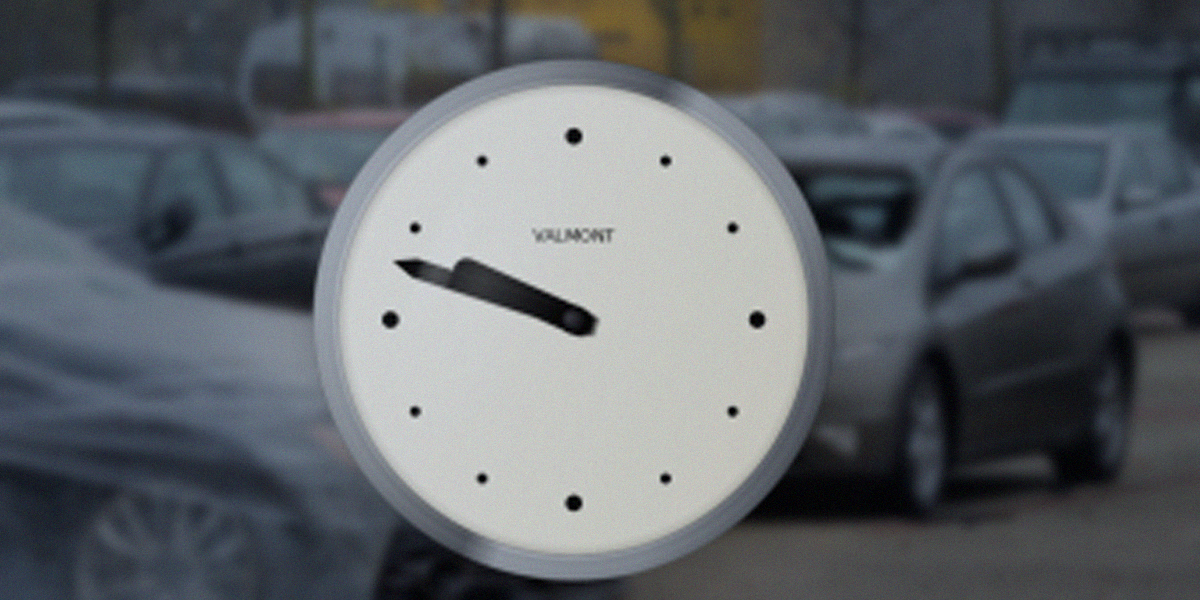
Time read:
**9:48**
